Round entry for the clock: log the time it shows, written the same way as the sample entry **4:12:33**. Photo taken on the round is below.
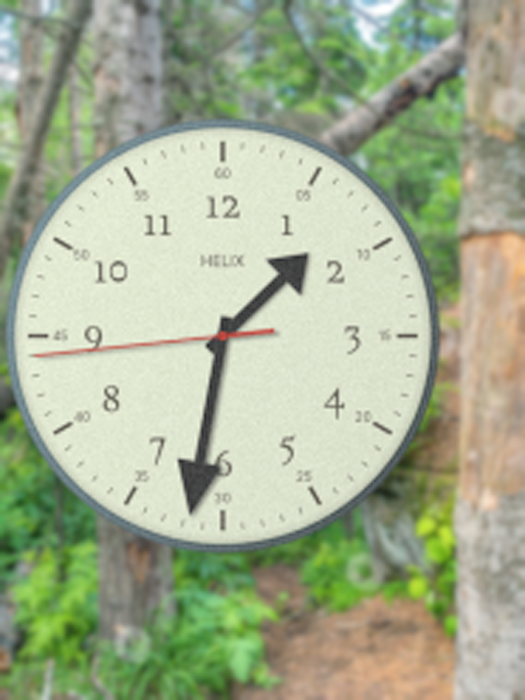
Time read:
**1:31:44**
